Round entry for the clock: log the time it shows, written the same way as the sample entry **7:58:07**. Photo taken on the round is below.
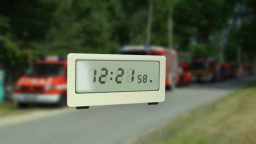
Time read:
**12:21:58**
